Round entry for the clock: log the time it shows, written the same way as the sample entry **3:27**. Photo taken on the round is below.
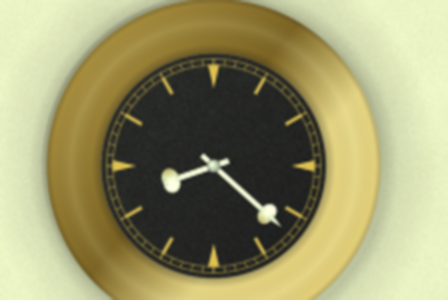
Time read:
**8:22**
